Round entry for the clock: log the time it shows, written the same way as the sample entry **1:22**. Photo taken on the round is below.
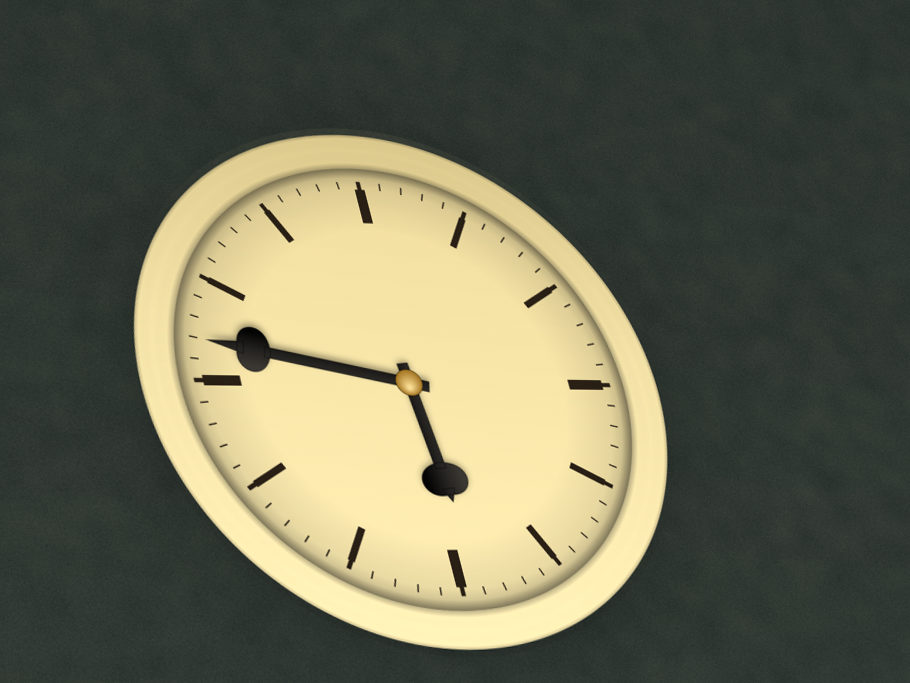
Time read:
**5:47**
